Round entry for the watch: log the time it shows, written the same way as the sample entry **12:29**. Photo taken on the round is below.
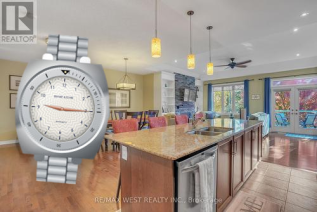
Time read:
**9:15**
